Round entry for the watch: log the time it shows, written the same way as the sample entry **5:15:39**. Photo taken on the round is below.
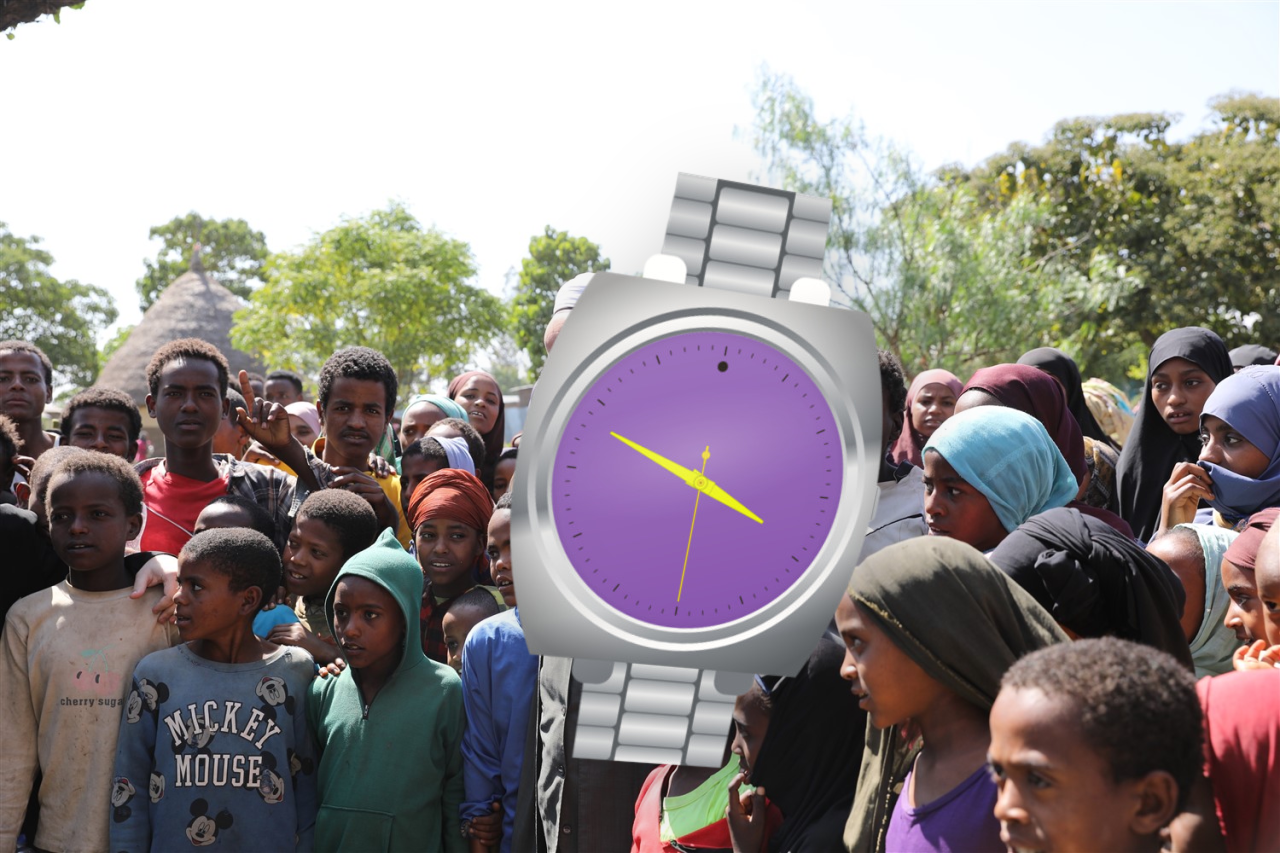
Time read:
**3:48:30**
